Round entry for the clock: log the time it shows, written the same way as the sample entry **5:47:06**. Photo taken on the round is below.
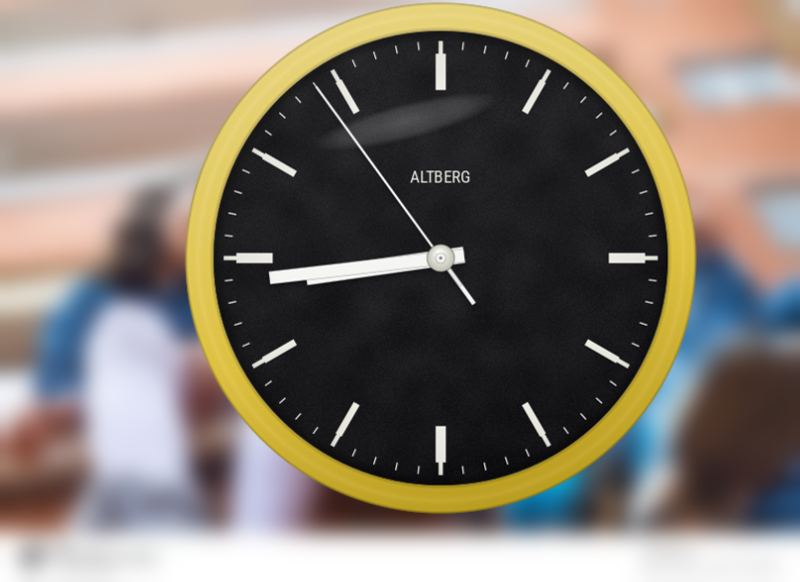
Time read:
**8:43:54**
